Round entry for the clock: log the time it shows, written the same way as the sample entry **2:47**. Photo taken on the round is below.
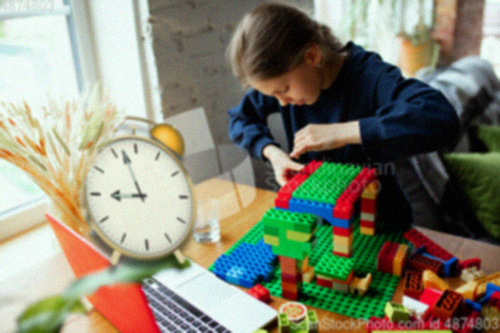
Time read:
**8:57**
